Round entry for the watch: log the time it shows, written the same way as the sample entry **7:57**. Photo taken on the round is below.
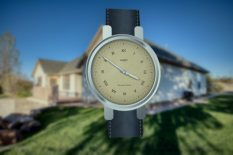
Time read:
**3:51**
